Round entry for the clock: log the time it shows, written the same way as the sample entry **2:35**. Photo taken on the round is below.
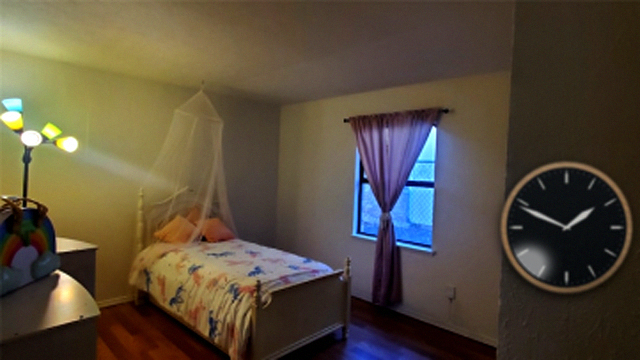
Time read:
**1:49**
